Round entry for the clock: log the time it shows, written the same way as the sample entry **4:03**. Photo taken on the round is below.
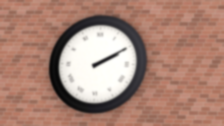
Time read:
**2:10**
